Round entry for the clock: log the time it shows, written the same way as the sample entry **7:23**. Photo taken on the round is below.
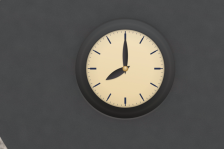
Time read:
**8:00**
